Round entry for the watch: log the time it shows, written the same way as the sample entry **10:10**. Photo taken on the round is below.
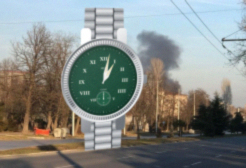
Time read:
**1:02**
